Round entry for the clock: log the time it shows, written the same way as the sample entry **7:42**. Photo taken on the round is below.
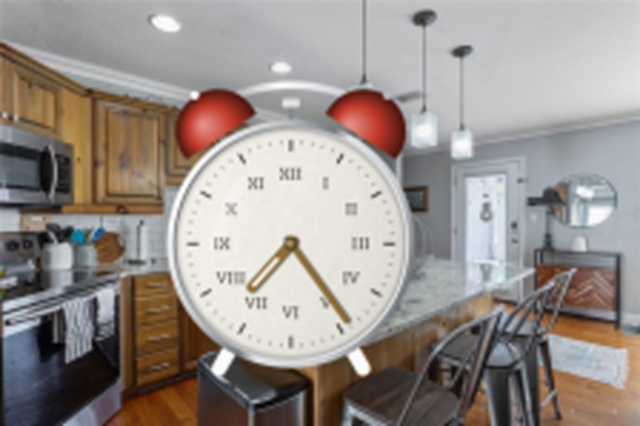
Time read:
**7:24**
